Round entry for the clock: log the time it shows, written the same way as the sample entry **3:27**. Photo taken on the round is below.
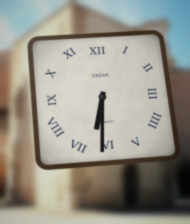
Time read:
**6:31**
